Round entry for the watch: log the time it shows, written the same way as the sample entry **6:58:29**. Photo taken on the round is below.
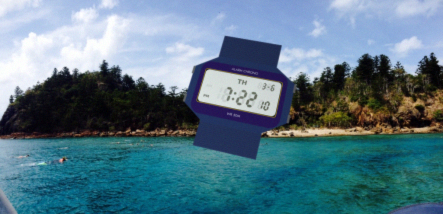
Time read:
**7:22:10**
